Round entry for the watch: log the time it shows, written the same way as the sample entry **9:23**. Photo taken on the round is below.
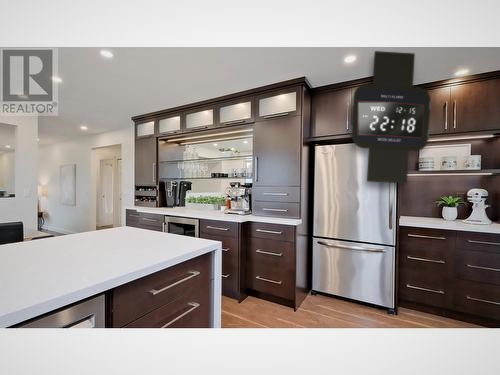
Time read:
**22:18**
